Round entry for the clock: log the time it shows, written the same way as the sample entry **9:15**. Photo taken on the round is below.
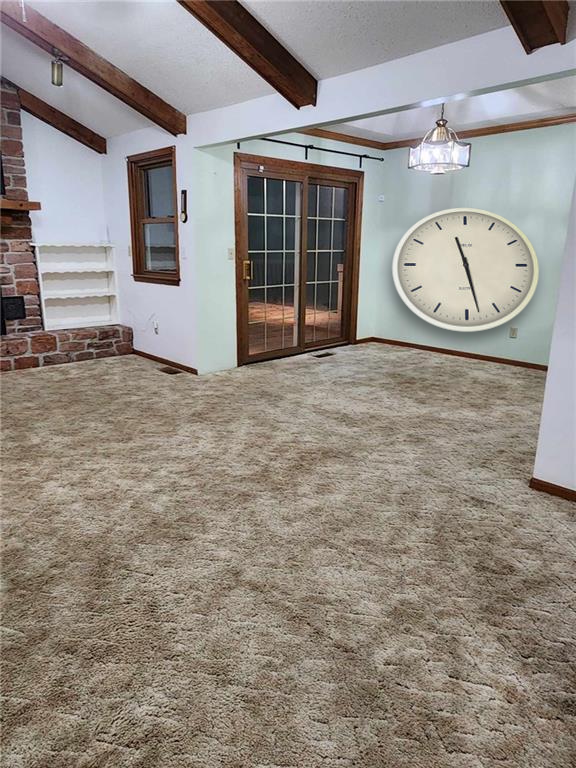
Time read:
**11:28**
